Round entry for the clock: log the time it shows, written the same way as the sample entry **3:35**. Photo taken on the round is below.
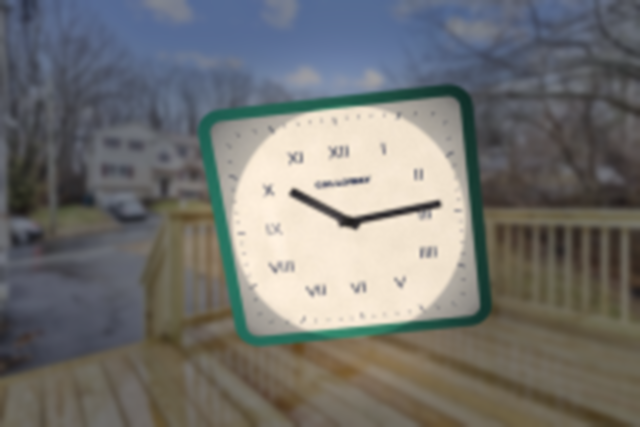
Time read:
**10:14**
